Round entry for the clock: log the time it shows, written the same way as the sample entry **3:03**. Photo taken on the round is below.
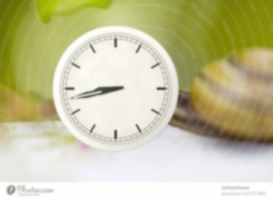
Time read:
**8:43**
